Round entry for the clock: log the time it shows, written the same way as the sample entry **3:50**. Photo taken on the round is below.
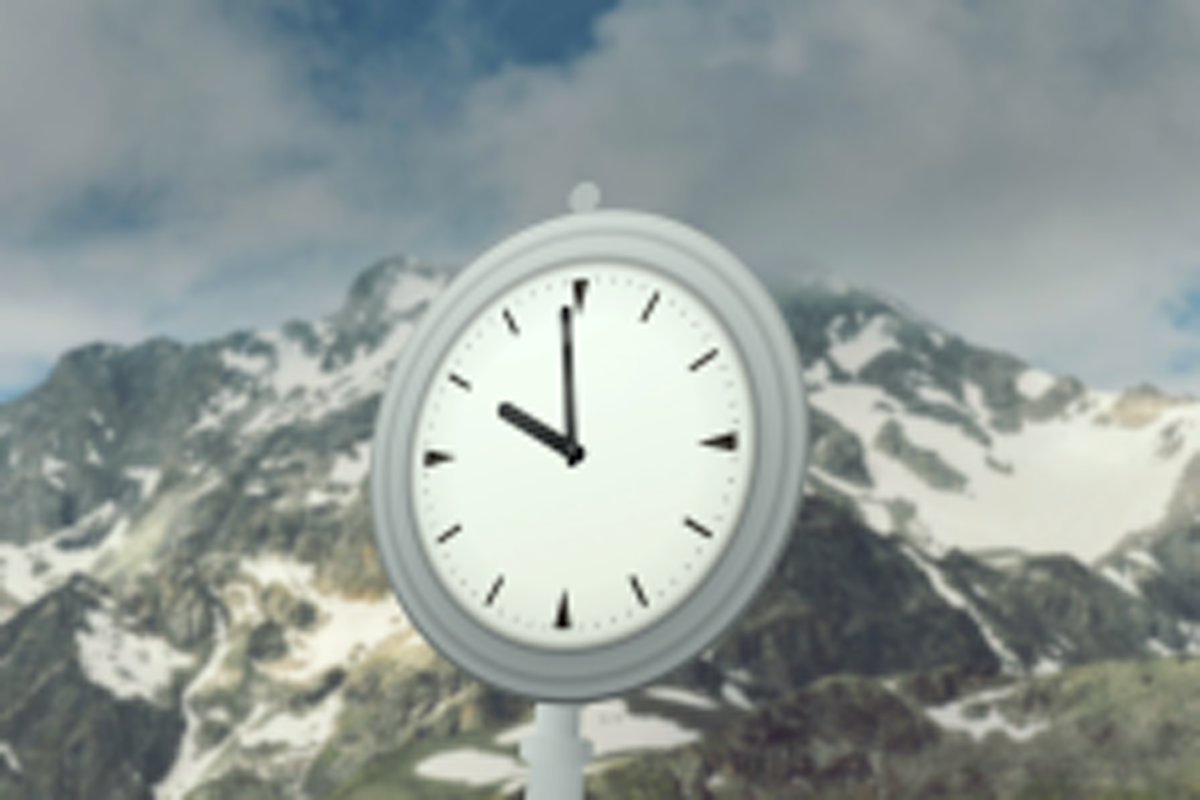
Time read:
**9:59**
